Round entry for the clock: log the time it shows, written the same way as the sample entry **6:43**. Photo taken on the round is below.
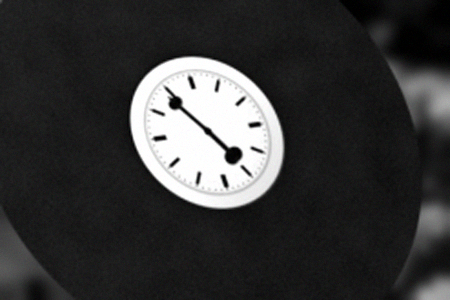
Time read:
**4:54**
